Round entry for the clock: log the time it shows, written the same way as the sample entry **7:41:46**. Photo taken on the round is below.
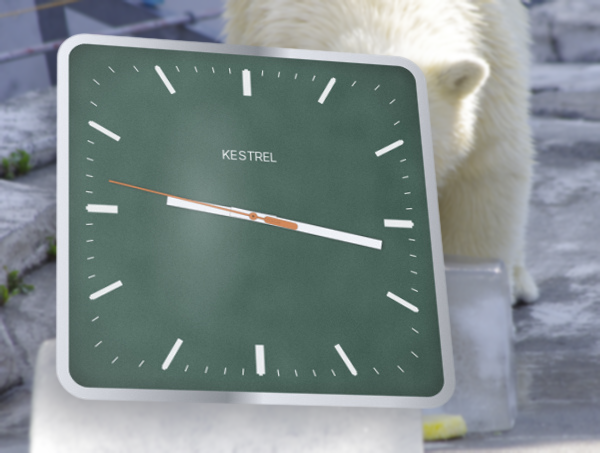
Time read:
**9:16:47**
